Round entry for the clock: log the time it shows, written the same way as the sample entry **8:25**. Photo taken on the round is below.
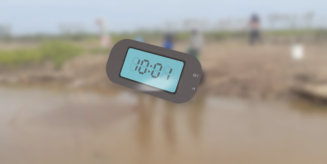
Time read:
**10:01**
